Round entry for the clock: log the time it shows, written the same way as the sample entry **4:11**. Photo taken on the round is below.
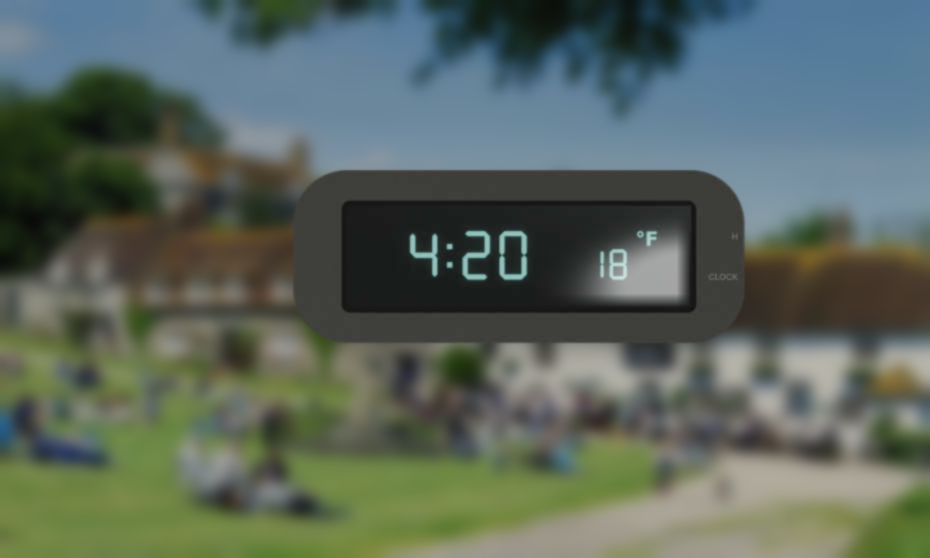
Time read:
**4:20**
